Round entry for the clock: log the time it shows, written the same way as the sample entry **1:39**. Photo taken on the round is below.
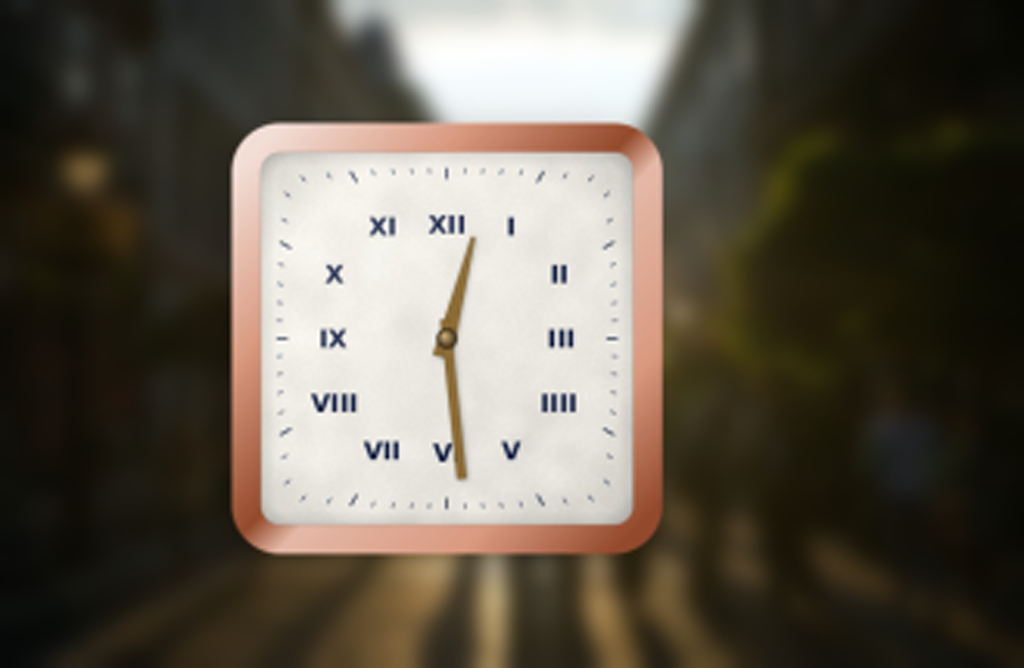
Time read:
**12:29**
